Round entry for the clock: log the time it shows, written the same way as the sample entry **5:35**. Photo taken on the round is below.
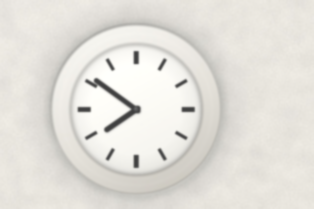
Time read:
**7:51**
